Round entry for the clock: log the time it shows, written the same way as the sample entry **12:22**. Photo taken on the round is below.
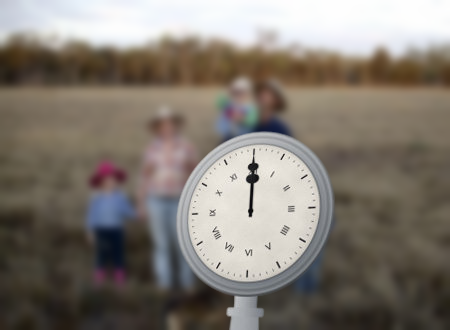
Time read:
**12:00**
